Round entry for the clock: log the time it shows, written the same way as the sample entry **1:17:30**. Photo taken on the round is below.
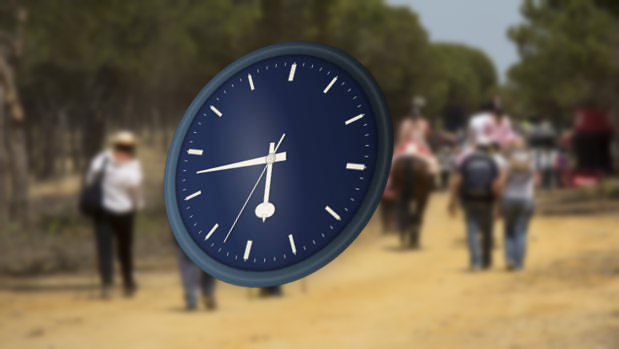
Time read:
**5:42:33**
